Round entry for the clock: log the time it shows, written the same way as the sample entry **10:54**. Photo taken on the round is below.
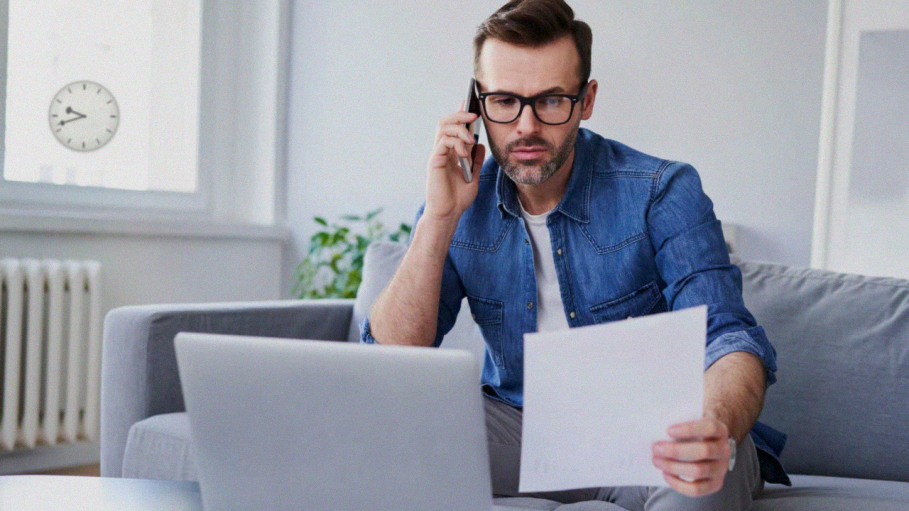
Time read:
**9:42**
